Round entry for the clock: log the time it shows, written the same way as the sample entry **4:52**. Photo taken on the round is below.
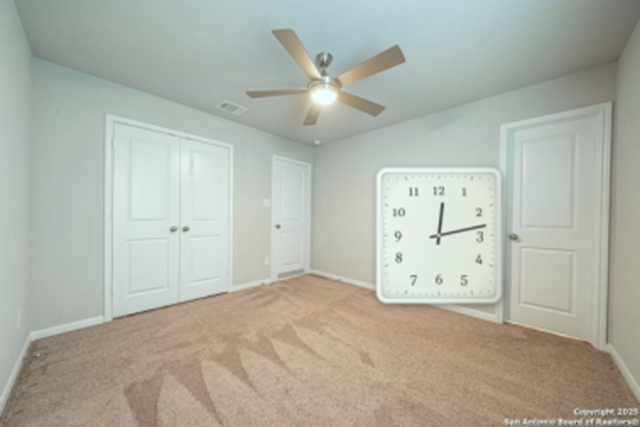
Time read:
**12:13**
